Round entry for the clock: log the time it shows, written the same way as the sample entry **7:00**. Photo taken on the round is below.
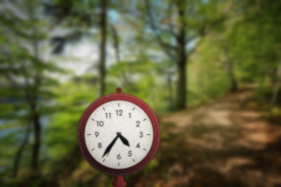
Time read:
**4:36**
